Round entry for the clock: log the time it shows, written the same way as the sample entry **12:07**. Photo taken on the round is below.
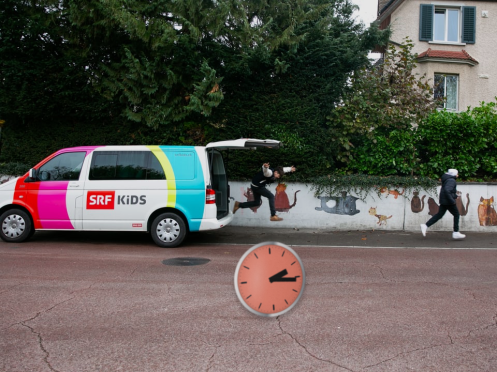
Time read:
**2:16**
